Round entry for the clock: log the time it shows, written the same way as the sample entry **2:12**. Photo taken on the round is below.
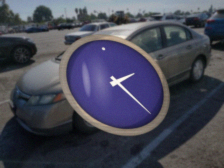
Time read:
**2:25**
